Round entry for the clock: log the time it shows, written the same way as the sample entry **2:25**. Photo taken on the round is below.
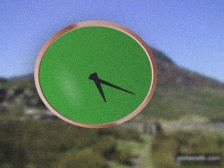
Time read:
**5:19**
